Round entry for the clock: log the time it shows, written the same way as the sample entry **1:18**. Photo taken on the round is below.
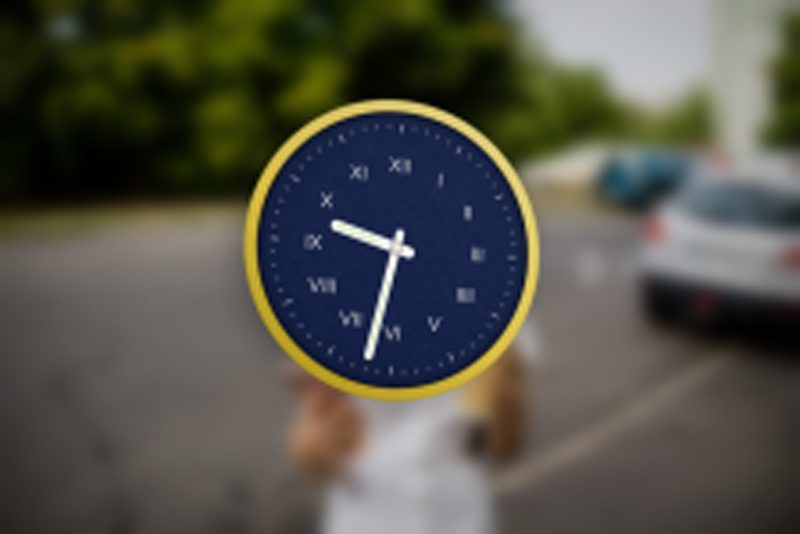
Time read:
**9:32**
